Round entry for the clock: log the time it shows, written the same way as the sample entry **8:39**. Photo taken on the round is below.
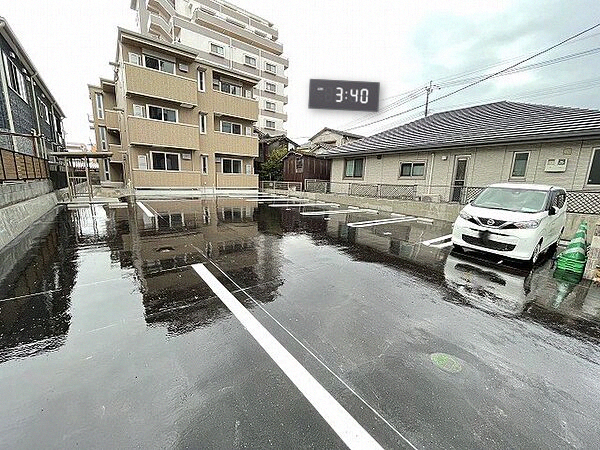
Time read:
**3:40**
